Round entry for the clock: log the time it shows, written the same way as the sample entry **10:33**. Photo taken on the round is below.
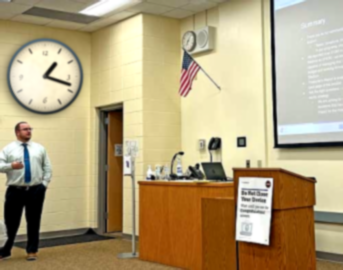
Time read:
**1:18**
